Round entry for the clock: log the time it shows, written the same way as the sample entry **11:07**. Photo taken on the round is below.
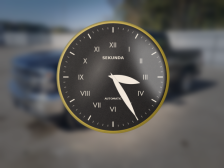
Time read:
**3:25**
